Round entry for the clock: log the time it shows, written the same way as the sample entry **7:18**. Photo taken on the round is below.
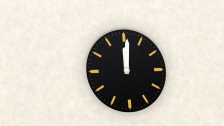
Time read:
**12:01**
